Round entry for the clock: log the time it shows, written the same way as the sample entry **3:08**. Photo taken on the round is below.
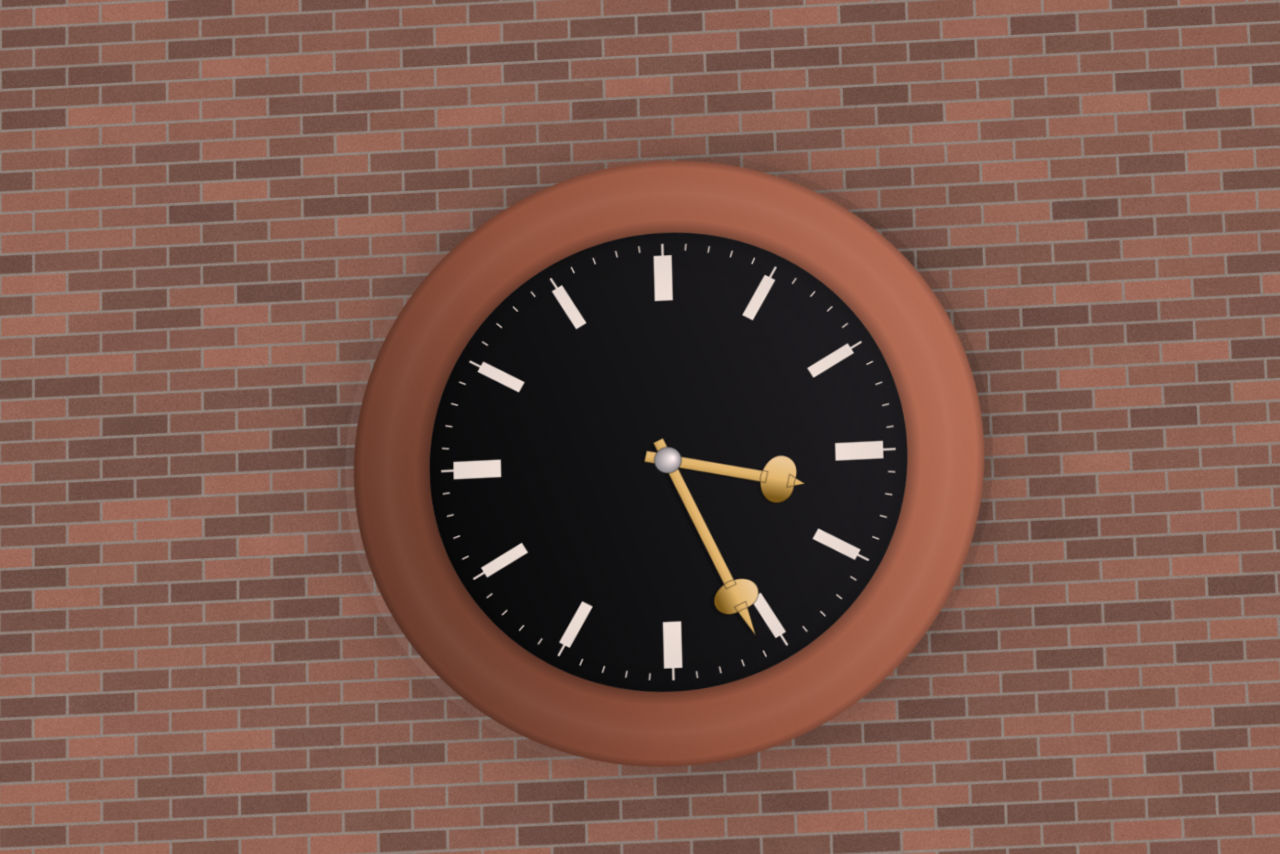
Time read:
**3:26**
